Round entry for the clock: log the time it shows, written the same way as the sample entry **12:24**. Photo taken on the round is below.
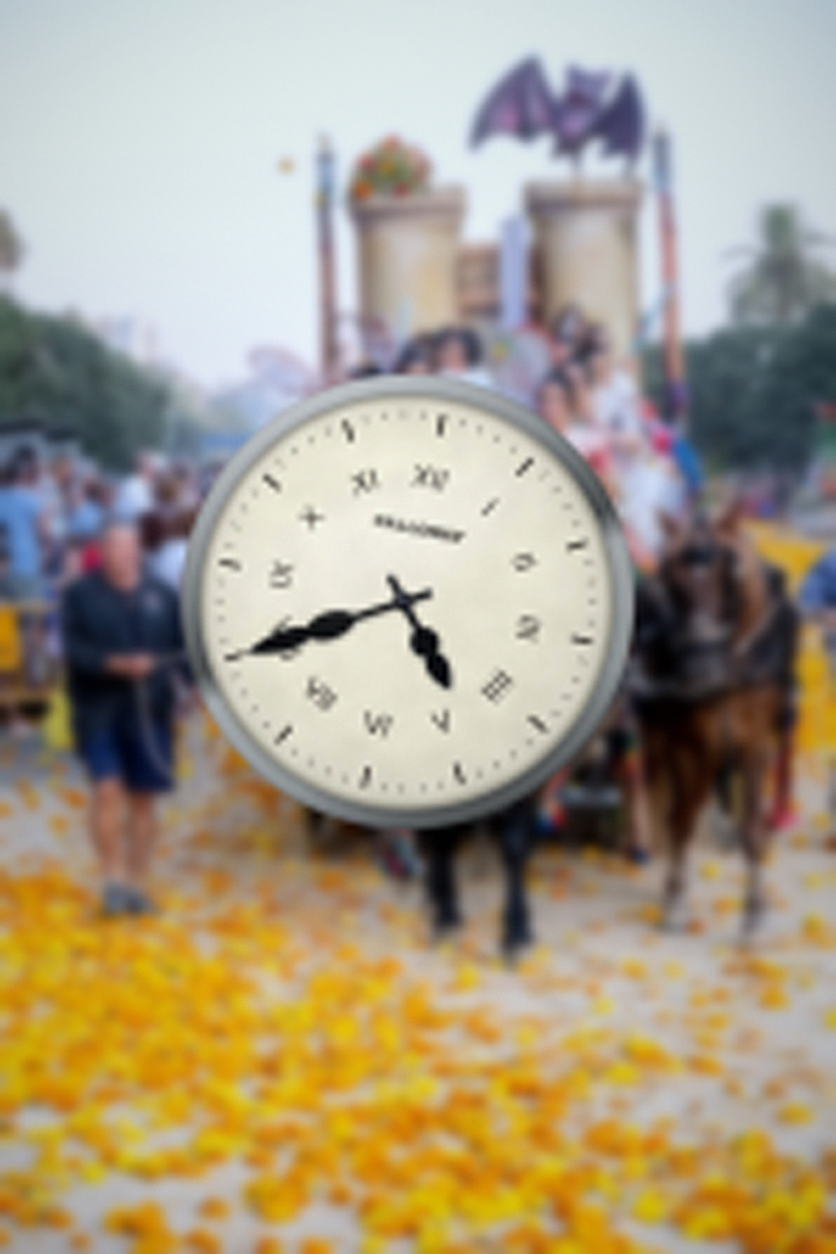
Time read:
**4:40**
